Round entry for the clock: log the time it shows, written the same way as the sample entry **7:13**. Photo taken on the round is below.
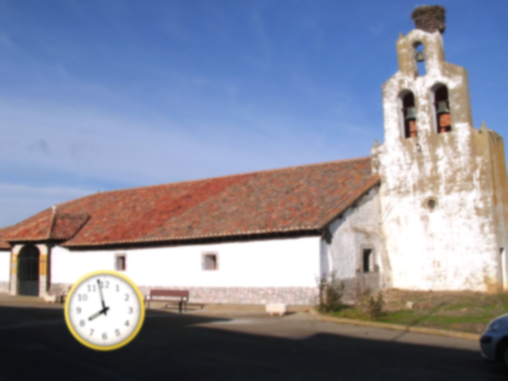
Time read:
**7:58**
